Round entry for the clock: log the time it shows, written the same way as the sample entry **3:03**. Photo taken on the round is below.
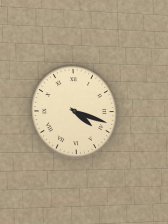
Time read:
**4:18**
